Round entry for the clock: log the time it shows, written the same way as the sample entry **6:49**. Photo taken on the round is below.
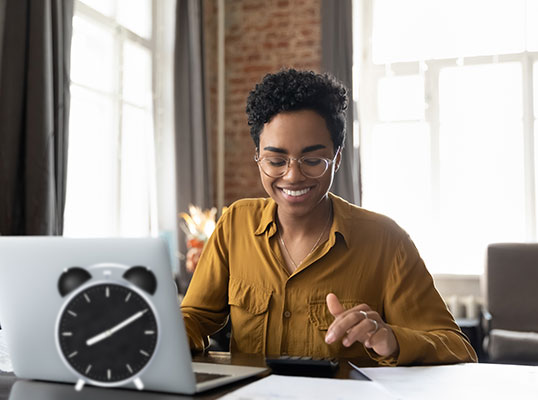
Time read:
**8:10**
